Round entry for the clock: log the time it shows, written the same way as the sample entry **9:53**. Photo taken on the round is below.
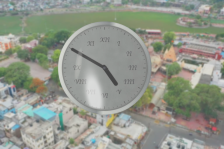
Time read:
**4:50**
